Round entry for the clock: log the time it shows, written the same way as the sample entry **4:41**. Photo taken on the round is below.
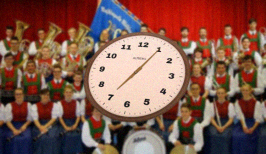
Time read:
**7:05**
